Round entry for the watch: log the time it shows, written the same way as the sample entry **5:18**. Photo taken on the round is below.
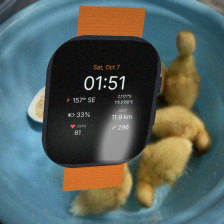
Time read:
**1:51**
